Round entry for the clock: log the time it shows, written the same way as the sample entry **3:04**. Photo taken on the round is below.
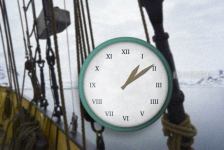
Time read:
**1:09**
